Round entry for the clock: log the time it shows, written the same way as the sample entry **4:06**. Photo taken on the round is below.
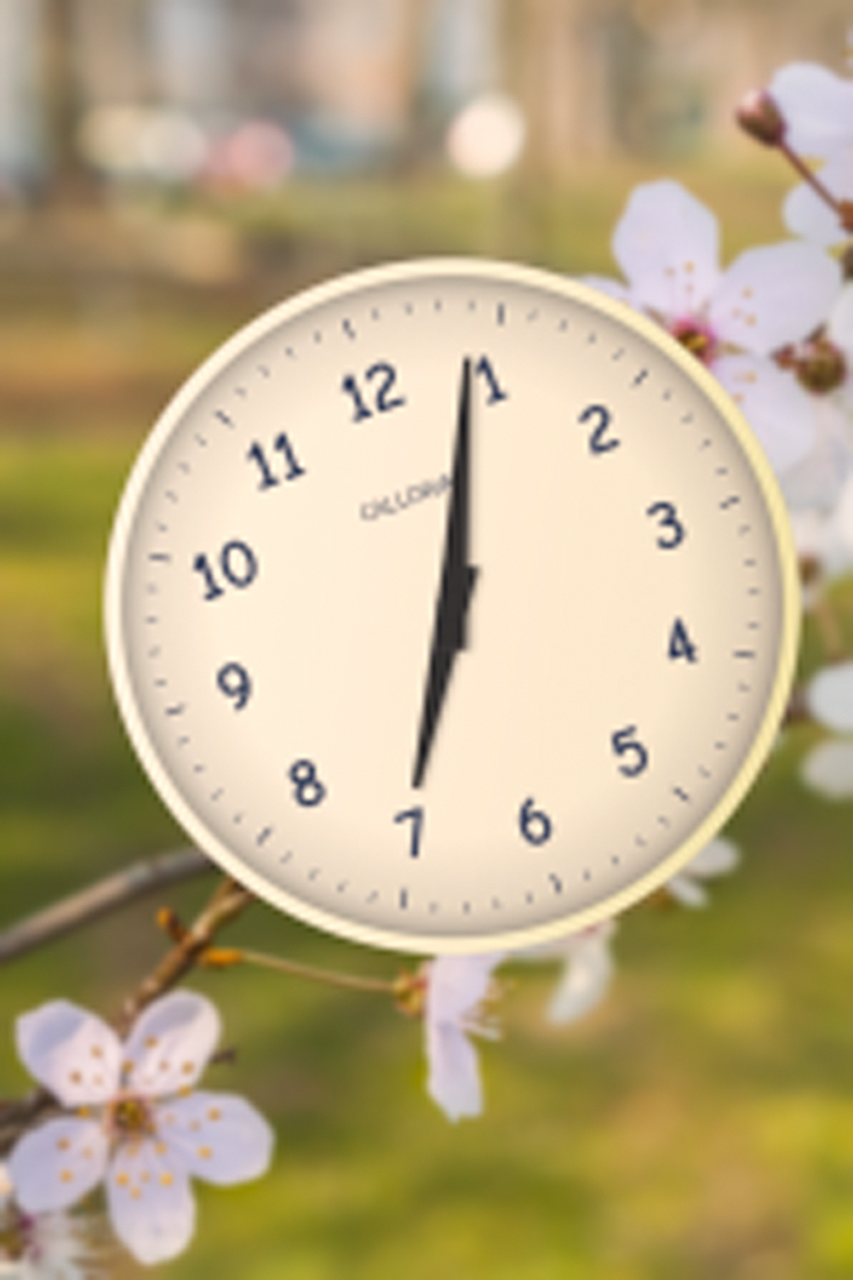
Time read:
**7:04**
